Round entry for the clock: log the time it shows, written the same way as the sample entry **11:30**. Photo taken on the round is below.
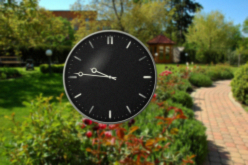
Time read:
**9:46**
